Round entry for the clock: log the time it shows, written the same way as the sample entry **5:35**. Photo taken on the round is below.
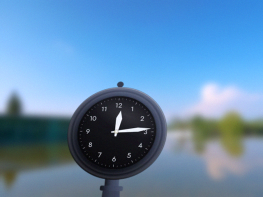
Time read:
**12:14**
